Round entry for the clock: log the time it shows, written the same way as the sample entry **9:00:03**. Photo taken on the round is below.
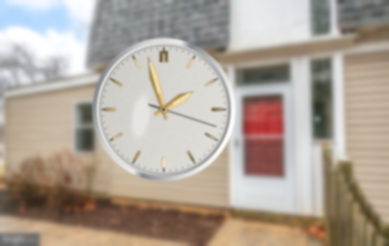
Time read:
**1:57:18**
